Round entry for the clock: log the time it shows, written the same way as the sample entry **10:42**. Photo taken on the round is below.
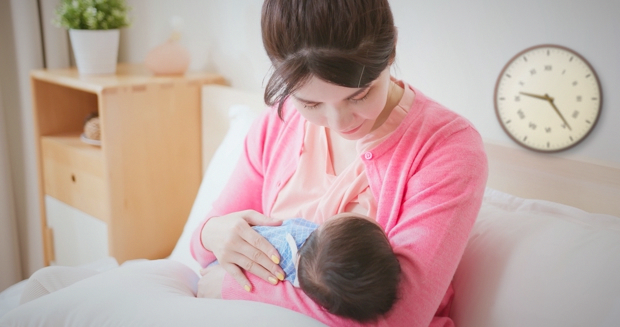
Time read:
**9:24**
